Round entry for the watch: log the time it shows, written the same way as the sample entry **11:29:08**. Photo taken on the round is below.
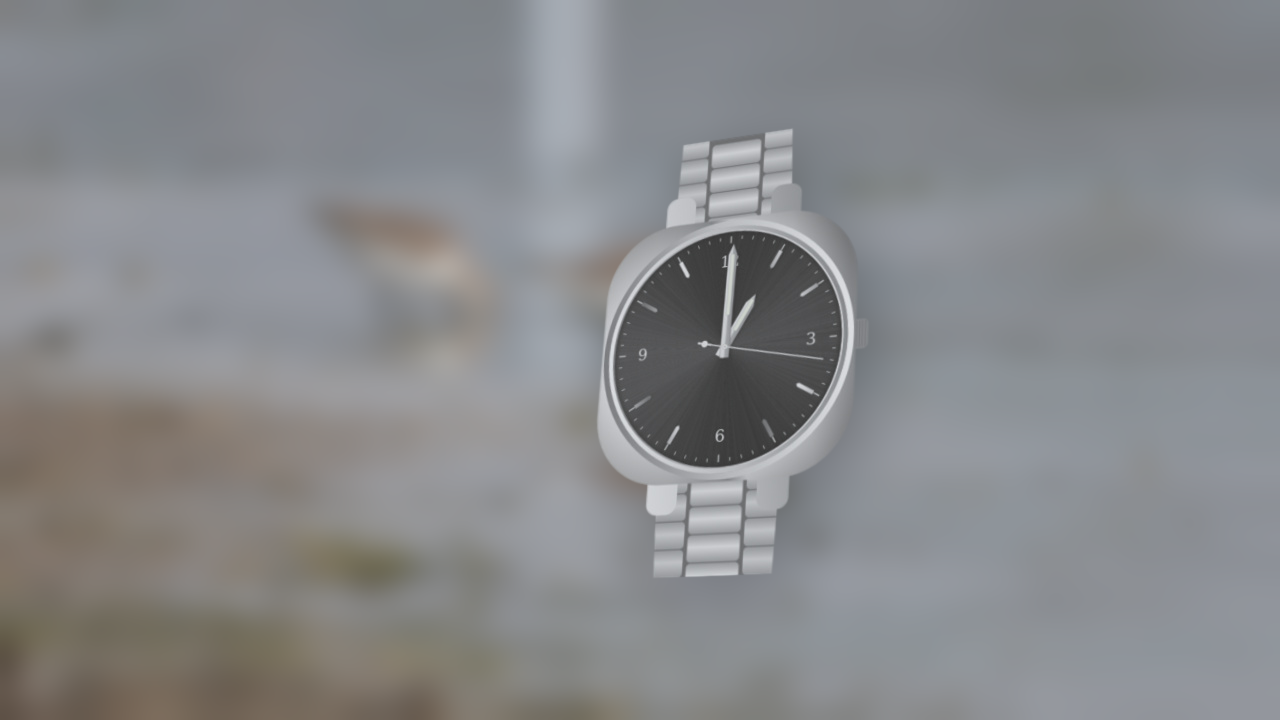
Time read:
**1:00:17**
